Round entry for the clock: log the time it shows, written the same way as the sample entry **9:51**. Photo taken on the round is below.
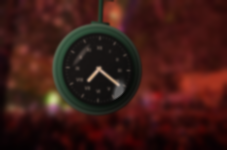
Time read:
**7:21**
